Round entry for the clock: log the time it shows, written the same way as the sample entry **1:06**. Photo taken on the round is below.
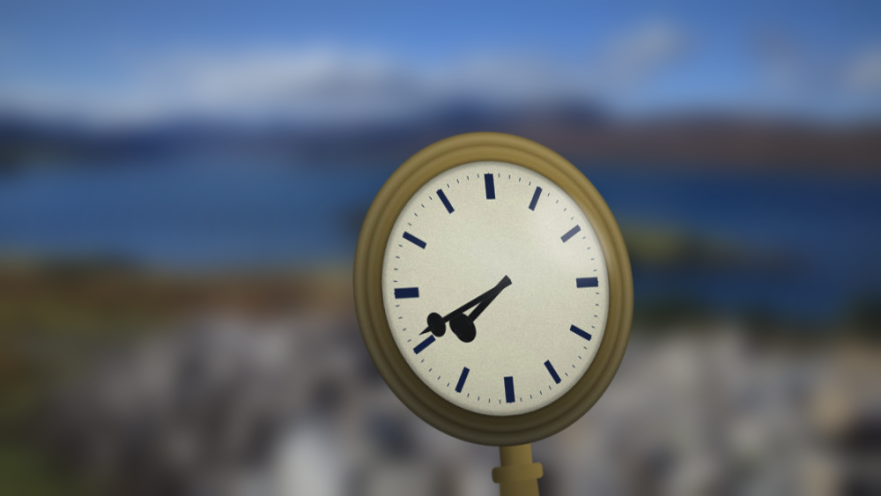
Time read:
**7:41**
